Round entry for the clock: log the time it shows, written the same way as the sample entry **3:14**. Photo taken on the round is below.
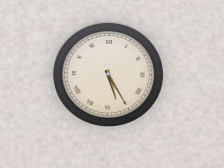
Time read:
**5:25**
